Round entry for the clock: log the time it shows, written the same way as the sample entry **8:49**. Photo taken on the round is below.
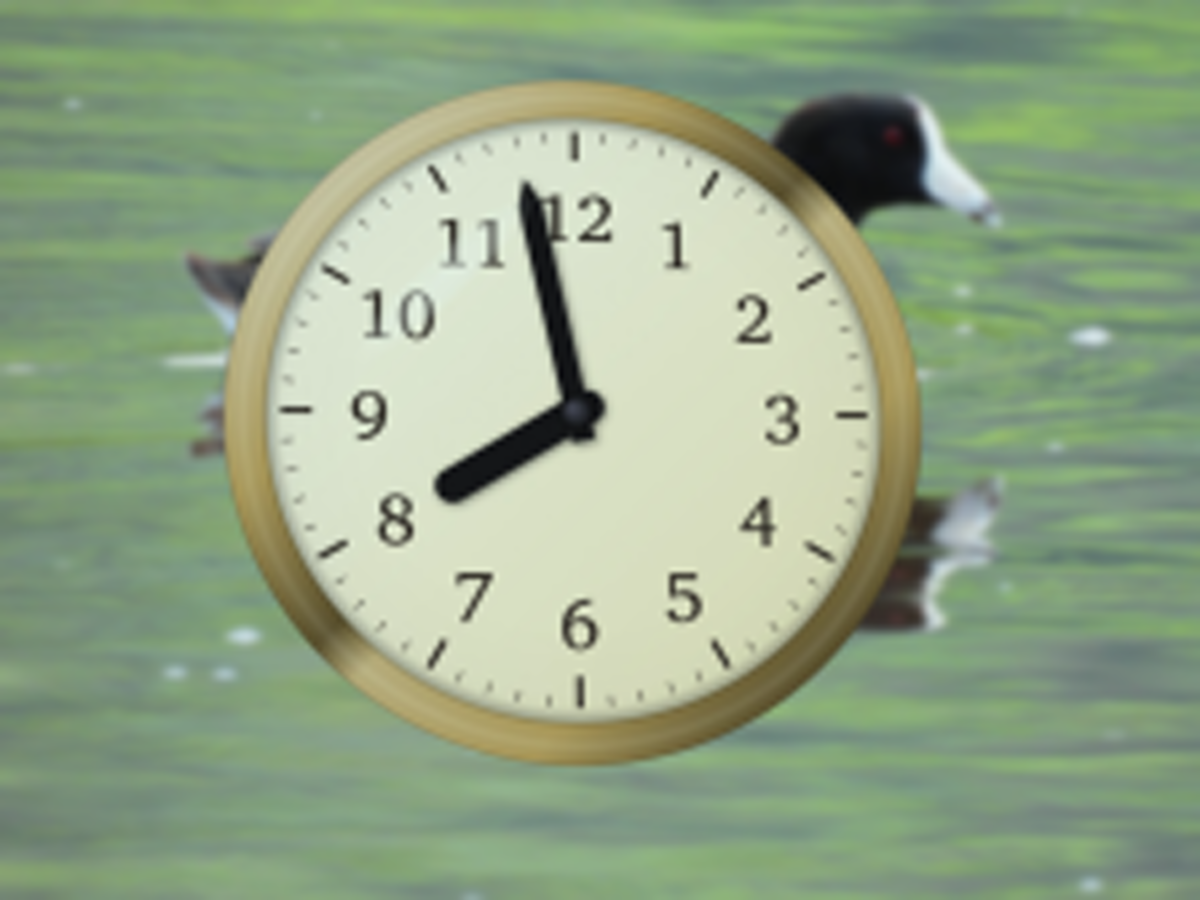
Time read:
**7:58**
